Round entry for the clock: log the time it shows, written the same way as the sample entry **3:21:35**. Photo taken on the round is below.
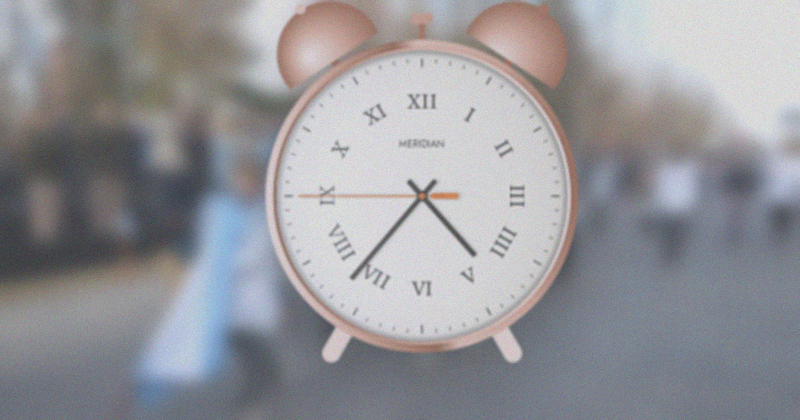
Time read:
**4:36:45**
